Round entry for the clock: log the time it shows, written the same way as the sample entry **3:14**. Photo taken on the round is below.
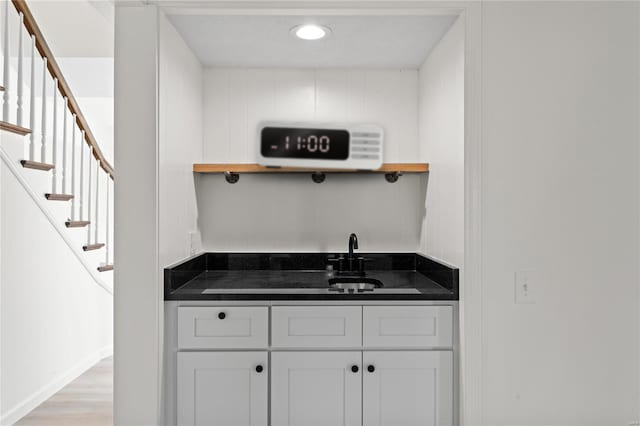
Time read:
**11:00**
